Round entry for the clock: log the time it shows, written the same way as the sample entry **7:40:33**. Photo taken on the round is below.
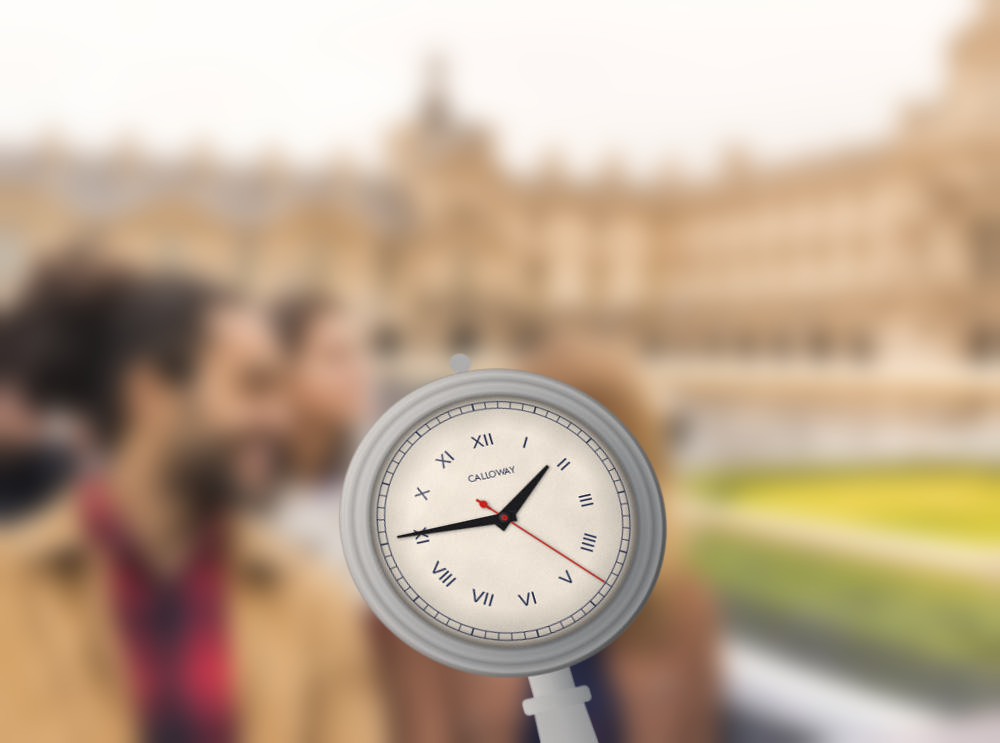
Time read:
**1:45:23**
